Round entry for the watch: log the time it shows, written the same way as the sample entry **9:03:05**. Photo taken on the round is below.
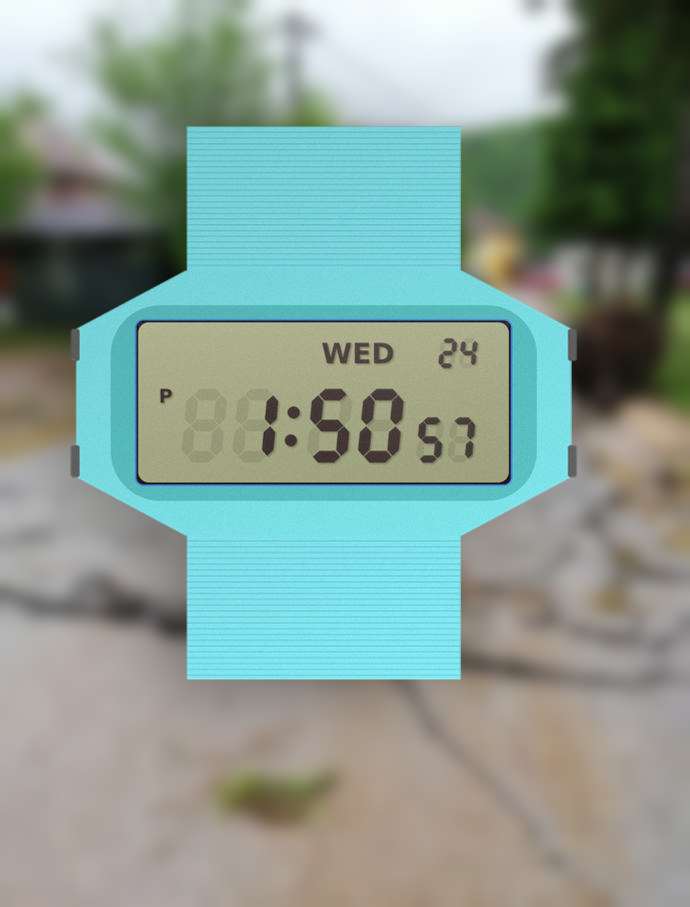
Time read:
**1:50:57**
